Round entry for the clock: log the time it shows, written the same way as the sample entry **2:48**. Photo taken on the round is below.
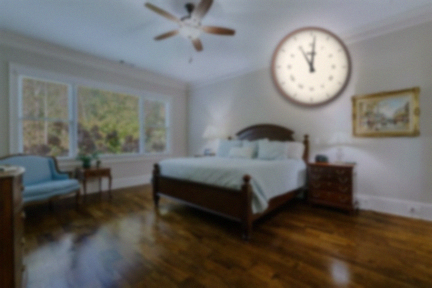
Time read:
**11:01**
